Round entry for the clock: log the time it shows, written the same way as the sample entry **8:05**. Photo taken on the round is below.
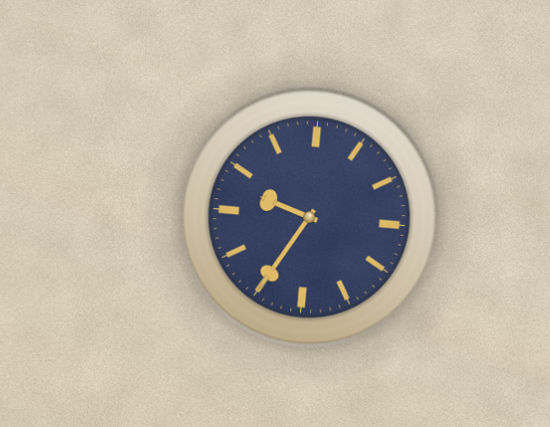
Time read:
**9:35**
